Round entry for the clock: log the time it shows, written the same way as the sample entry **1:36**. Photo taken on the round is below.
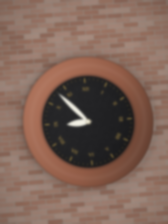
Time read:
**8:53**
